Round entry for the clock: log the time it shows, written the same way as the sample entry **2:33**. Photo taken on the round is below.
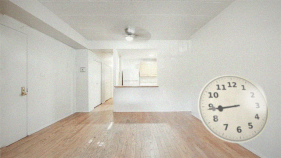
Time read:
**8:44**
